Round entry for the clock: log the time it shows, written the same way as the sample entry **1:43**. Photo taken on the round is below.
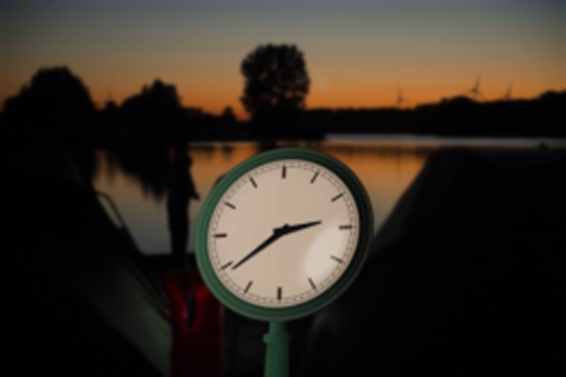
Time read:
**2:39**
